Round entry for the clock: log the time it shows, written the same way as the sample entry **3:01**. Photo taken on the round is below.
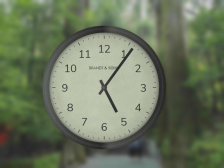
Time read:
**5:06**
